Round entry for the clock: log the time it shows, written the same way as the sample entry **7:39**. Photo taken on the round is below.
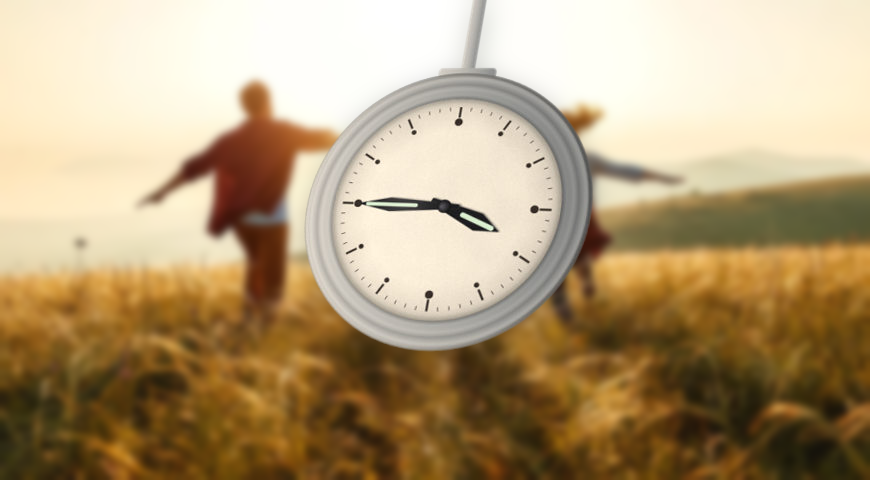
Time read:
**3:45**
